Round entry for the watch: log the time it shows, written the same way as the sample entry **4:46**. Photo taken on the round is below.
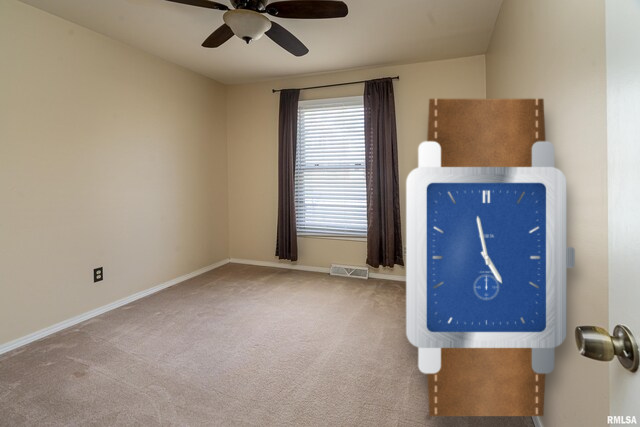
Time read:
**4:58**
